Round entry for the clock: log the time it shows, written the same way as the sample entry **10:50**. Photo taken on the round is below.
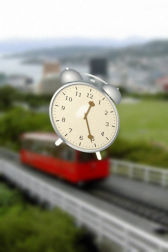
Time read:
**12:26**
